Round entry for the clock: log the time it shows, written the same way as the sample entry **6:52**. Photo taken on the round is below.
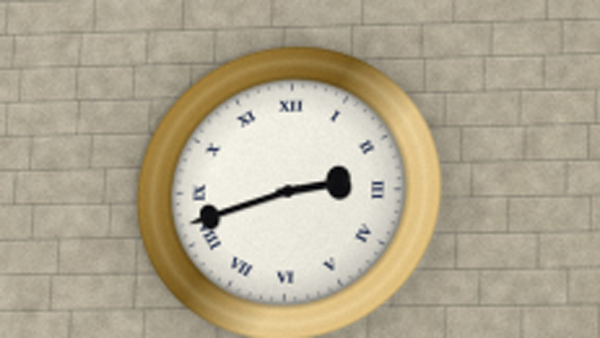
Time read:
**2:42**
